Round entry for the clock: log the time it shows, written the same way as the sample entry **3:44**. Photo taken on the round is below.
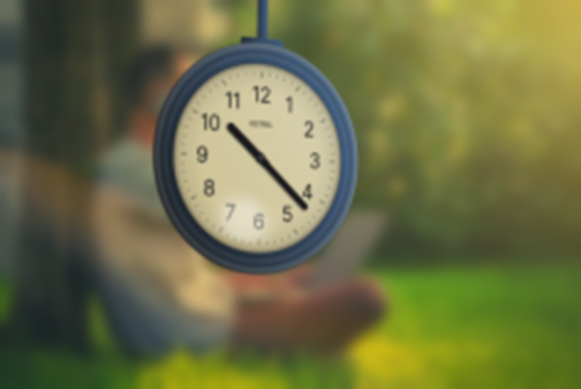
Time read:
**10:22**
